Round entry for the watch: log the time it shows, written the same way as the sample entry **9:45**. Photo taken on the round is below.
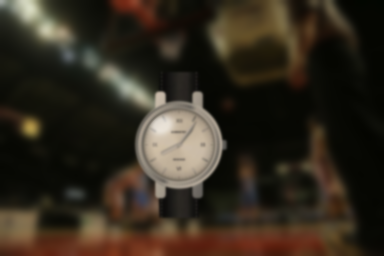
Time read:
**8:06**
